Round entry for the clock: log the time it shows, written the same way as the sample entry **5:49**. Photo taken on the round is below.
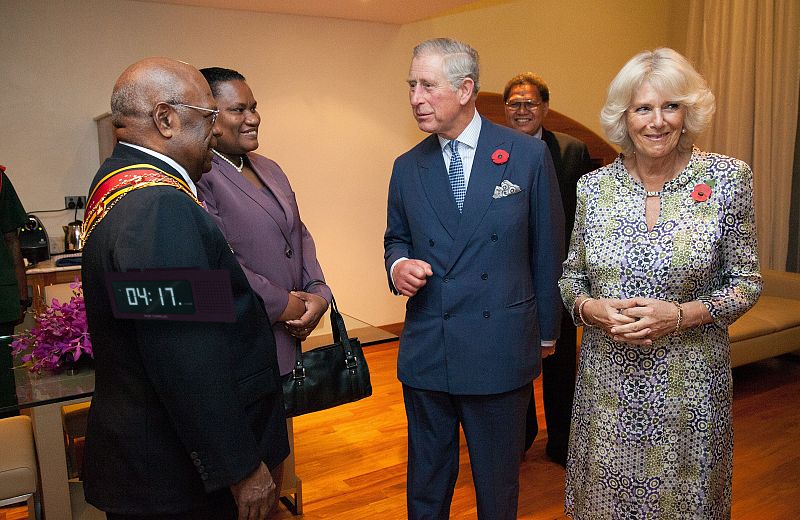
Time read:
**4:17**
